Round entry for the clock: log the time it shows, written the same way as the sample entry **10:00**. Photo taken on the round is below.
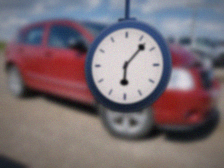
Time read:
**6:07**
